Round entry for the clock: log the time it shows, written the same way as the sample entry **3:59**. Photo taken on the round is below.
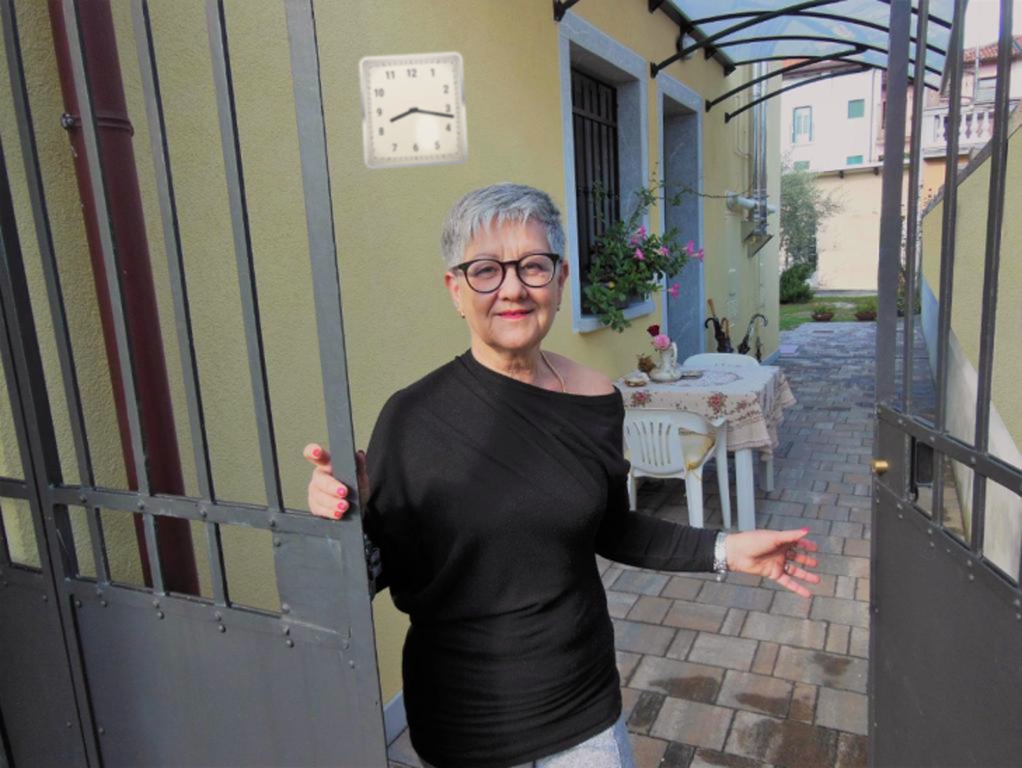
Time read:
**8:17**
